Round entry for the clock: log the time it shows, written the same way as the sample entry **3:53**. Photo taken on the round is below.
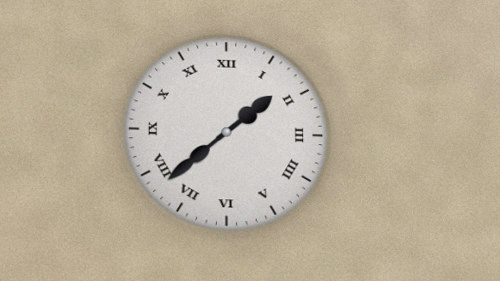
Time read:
**1:38**
